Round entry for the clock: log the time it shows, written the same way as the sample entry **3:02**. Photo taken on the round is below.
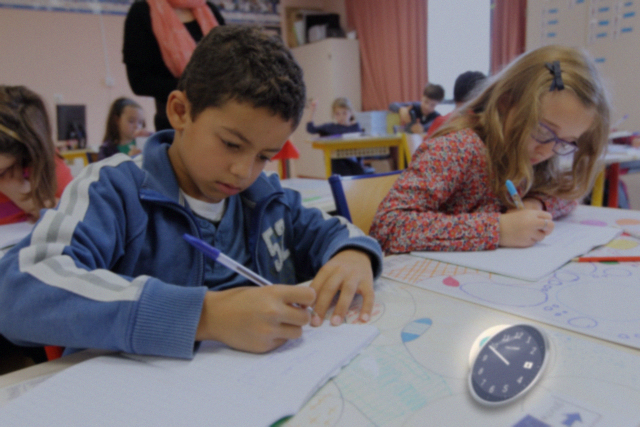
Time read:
**9:49**
